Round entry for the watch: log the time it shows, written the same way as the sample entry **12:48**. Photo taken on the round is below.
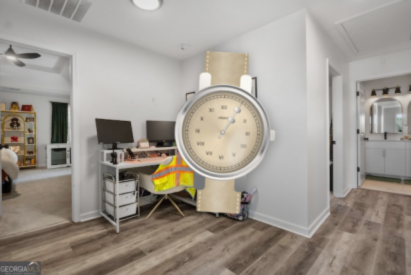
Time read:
**1:05**
